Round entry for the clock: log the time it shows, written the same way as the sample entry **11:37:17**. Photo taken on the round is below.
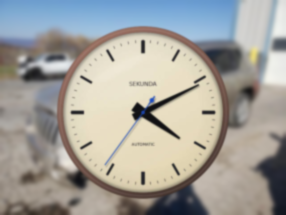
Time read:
**4:10:36**
